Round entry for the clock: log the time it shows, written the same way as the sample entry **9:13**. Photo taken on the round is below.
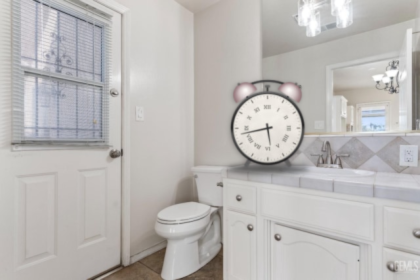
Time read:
**5:43**
